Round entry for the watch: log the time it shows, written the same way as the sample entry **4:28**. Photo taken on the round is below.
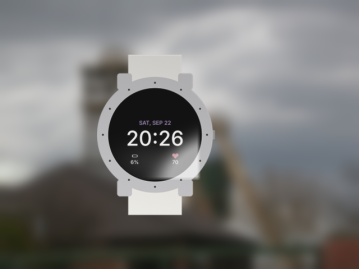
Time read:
**20:26**
